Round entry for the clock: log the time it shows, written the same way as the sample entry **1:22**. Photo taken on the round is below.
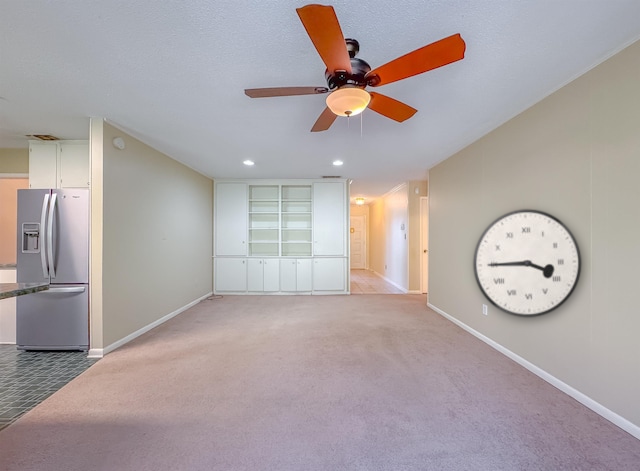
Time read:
**3:45**
